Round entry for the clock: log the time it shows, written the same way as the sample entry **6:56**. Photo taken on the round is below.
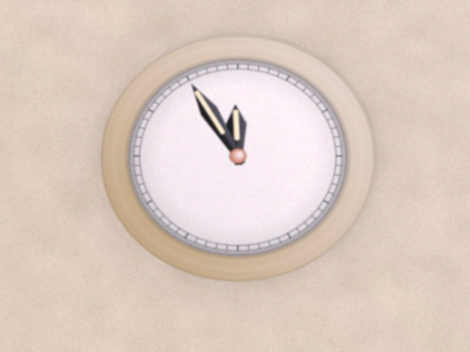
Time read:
**11:55**
